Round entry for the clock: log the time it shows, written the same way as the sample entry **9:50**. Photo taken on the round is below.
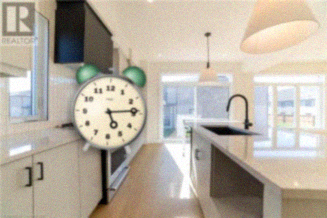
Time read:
**5:14**
